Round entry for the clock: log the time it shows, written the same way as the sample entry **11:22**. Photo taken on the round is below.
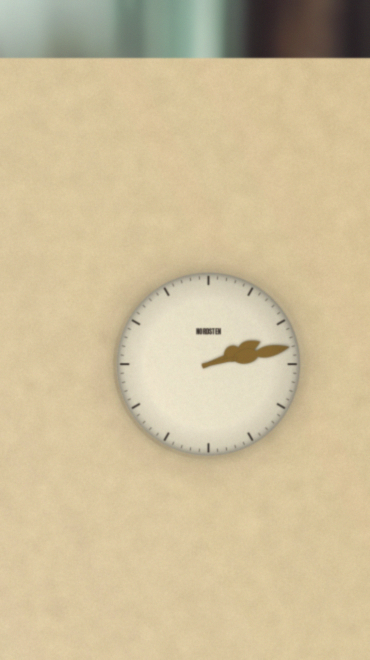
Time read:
**2:13**
